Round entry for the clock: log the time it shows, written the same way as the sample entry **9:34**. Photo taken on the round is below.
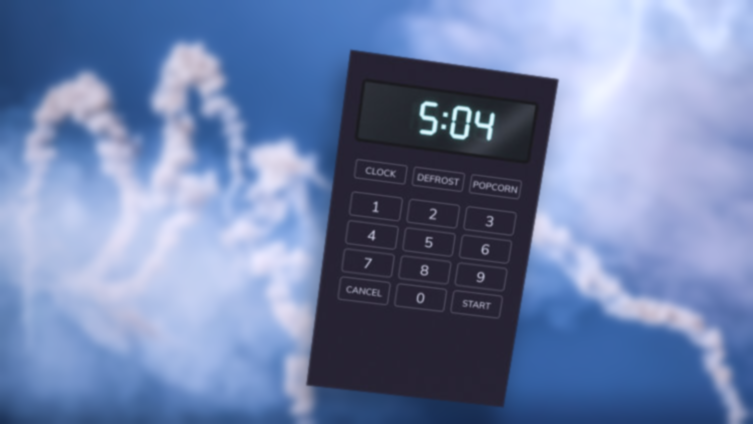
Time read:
**5:04**
